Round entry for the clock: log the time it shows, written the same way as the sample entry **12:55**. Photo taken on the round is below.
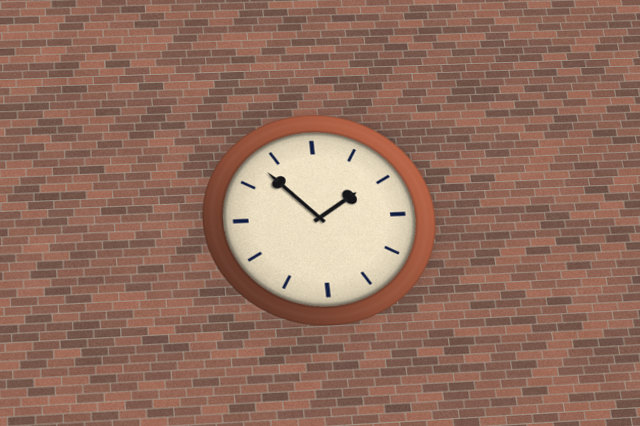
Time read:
**1:53**
